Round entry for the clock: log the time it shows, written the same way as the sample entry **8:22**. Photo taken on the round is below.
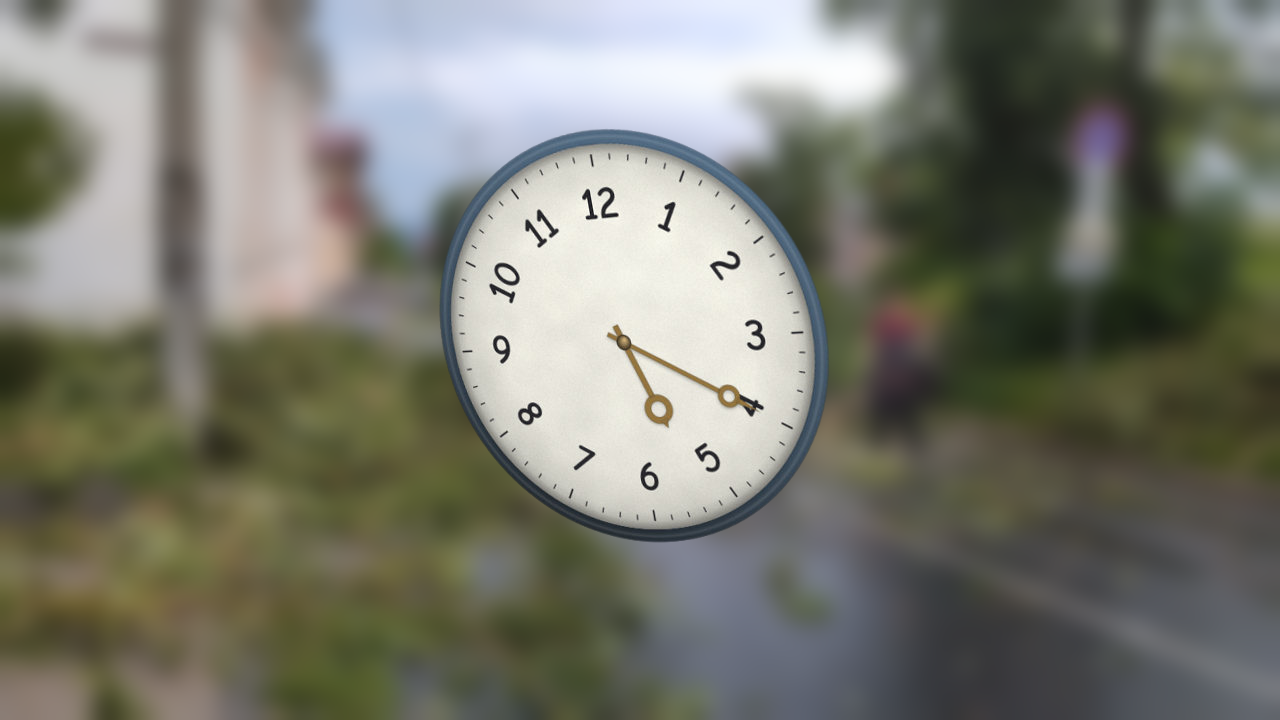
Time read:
**5:20**
